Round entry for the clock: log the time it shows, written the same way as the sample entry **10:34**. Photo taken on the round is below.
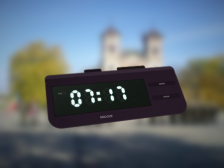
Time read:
**7:17**
